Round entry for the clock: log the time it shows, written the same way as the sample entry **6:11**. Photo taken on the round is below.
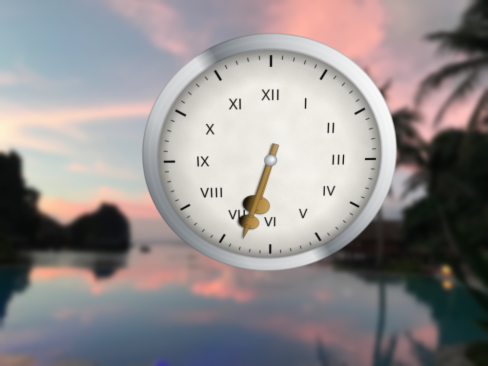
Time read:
**6:33**
